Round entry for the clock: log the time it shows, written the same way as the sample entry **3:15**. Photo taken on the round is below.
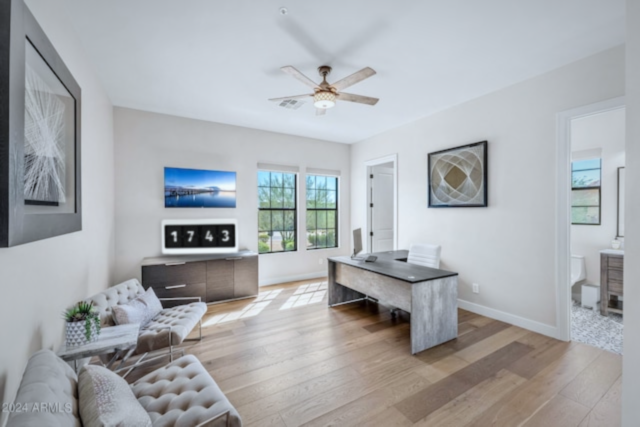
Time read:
**17:43**
